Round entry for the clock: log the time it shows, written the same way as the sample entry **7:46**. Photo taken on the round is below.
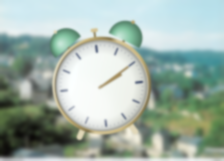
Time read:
**2:10**
